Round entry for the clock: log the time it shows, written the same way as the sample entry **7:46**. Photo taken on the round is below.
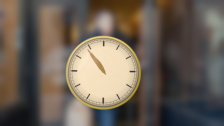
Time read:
**10:54**
